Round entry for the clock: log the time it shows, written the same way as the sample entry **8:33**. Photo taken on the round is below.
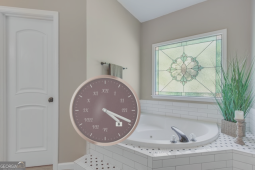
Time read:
**4:19**
